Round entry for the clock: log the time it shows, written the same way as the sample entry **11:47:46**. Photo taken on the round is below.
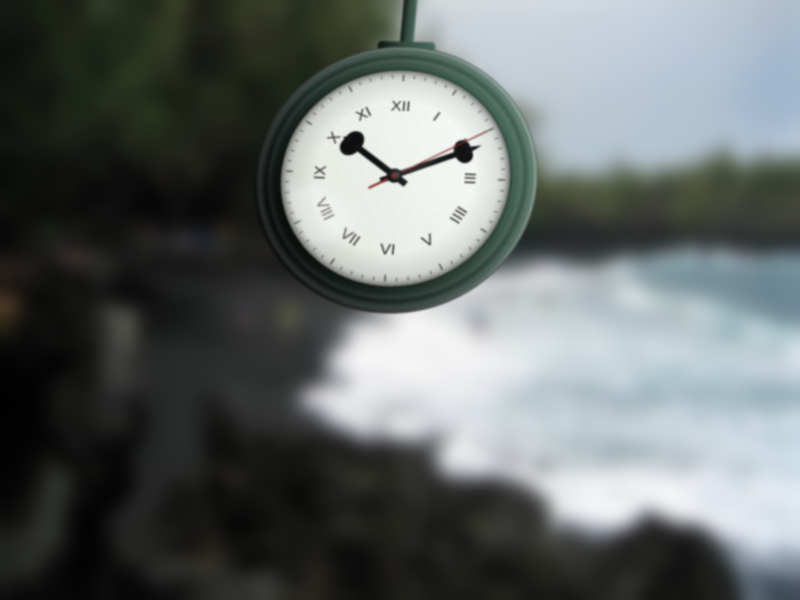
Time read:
**10:11:10**
